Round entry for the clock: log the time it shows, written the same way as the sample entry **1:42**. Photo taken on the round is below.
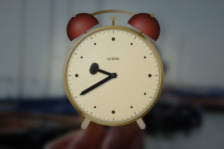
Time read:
**9:40**
